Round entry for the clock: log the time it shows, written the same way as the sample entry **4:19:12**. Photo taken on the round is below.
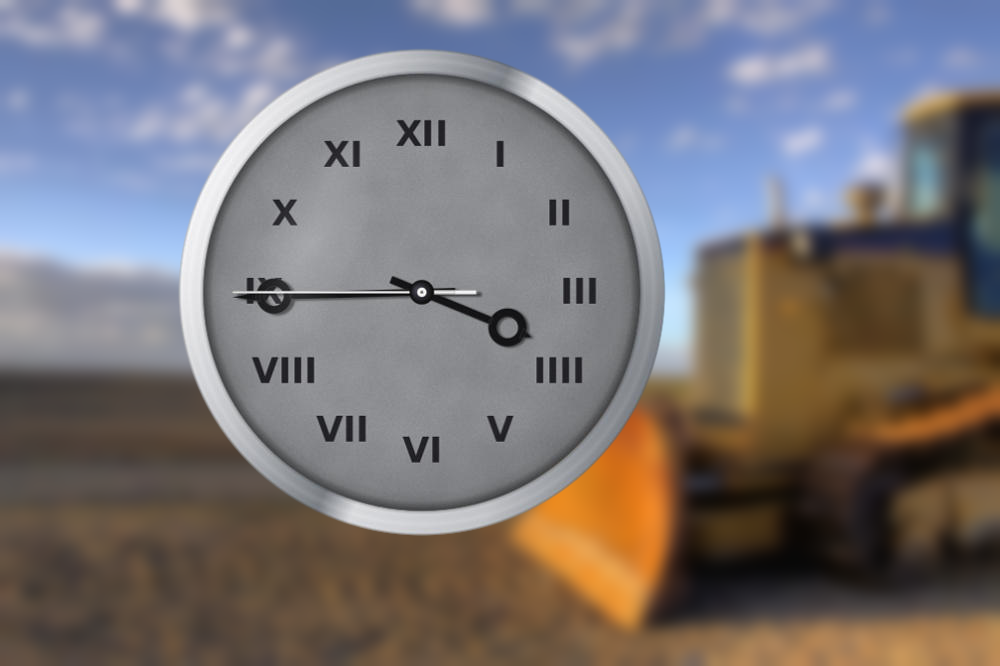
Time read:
**3:44:45**
